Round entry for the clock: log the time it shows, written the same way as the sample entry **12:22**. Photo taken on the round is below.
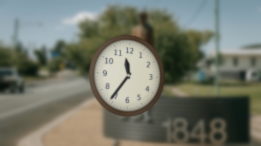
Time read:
**11:36**
